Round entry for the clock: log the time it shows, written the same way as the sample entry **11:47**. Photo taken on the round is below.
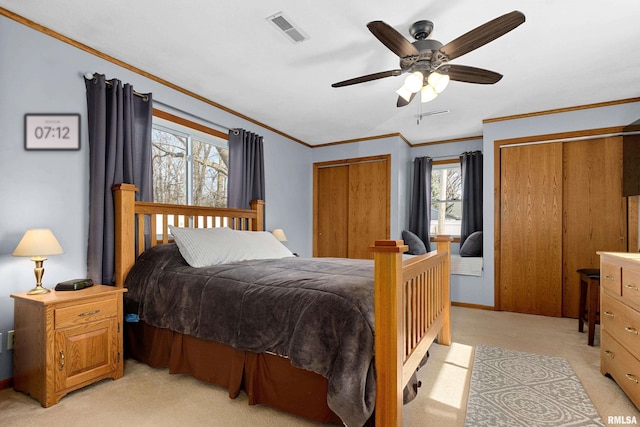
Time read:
**7:12**
